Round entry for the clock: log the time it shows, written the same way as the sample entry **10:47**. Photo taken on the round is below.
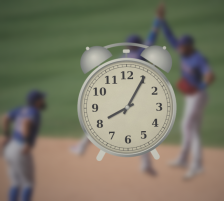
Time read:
**8:05**
